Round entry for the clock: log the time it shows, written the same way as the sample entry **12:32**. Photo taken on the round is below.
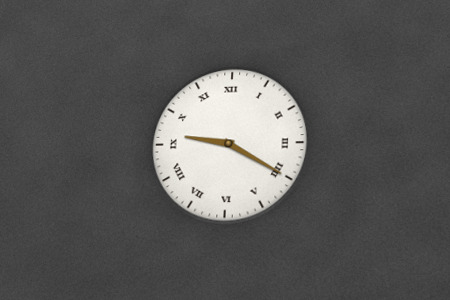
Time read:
**9:20**
